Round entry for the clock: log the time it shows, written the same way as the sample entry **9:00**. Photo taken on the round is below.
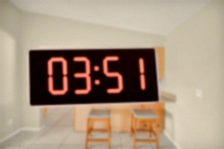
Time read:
**3:51**
